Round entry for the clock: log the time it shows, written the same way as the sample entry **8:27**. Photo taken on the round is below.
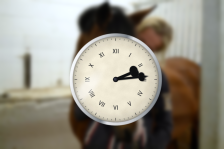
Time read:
**2:14**
